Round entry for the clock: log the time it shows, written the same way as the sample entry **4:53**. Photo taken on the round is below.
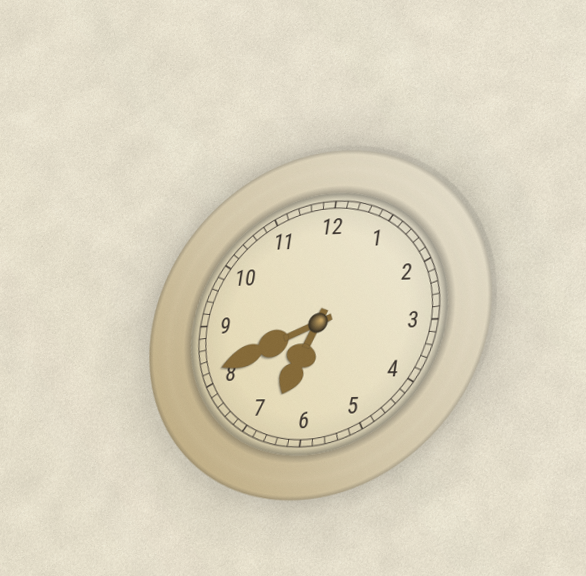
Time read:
**6:41**
